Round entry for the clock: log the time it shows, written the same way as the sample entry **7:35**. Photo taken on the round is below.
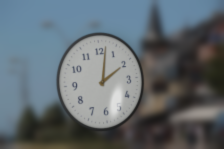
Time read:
**2:02**
